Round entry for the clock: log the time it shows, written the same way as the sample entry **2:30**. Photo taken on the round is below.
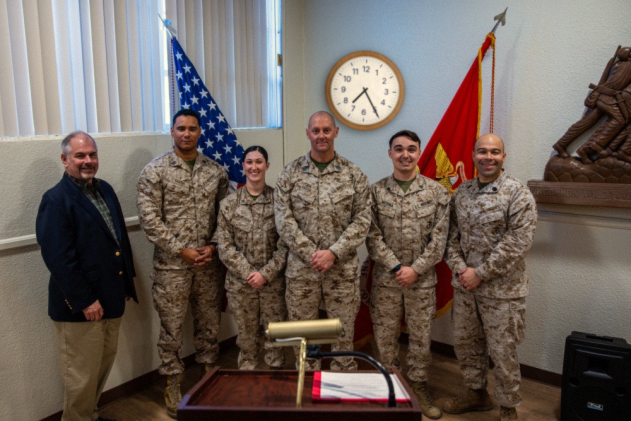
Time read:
**7:25**
